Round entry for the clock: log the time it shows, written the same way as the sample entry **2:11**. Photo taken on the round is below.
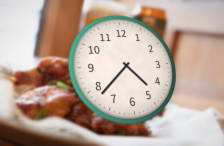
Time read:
**4:38**
